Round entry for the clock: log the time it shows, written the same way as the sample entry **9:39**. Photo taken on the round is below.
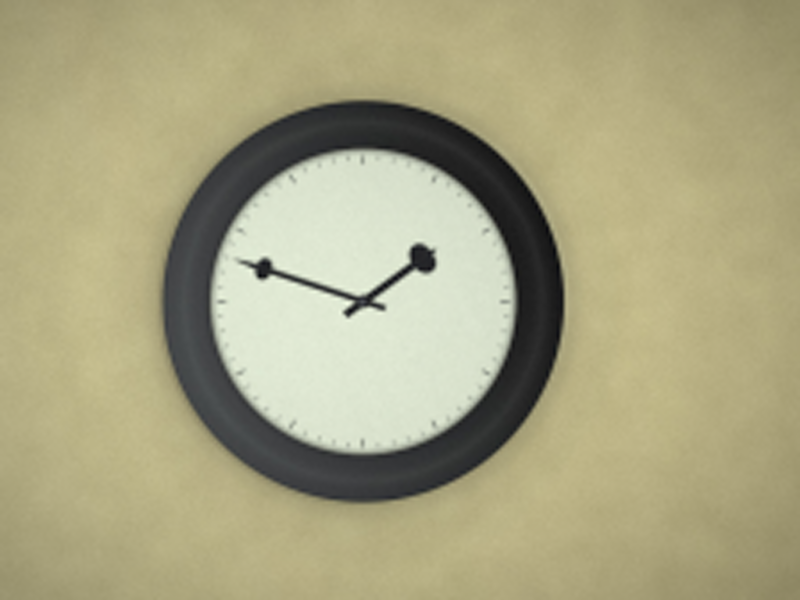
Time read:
**1:48**
